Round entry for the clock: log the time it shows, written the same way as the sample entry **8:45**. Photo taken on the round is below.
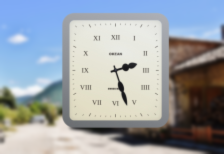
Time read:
**2:27**
